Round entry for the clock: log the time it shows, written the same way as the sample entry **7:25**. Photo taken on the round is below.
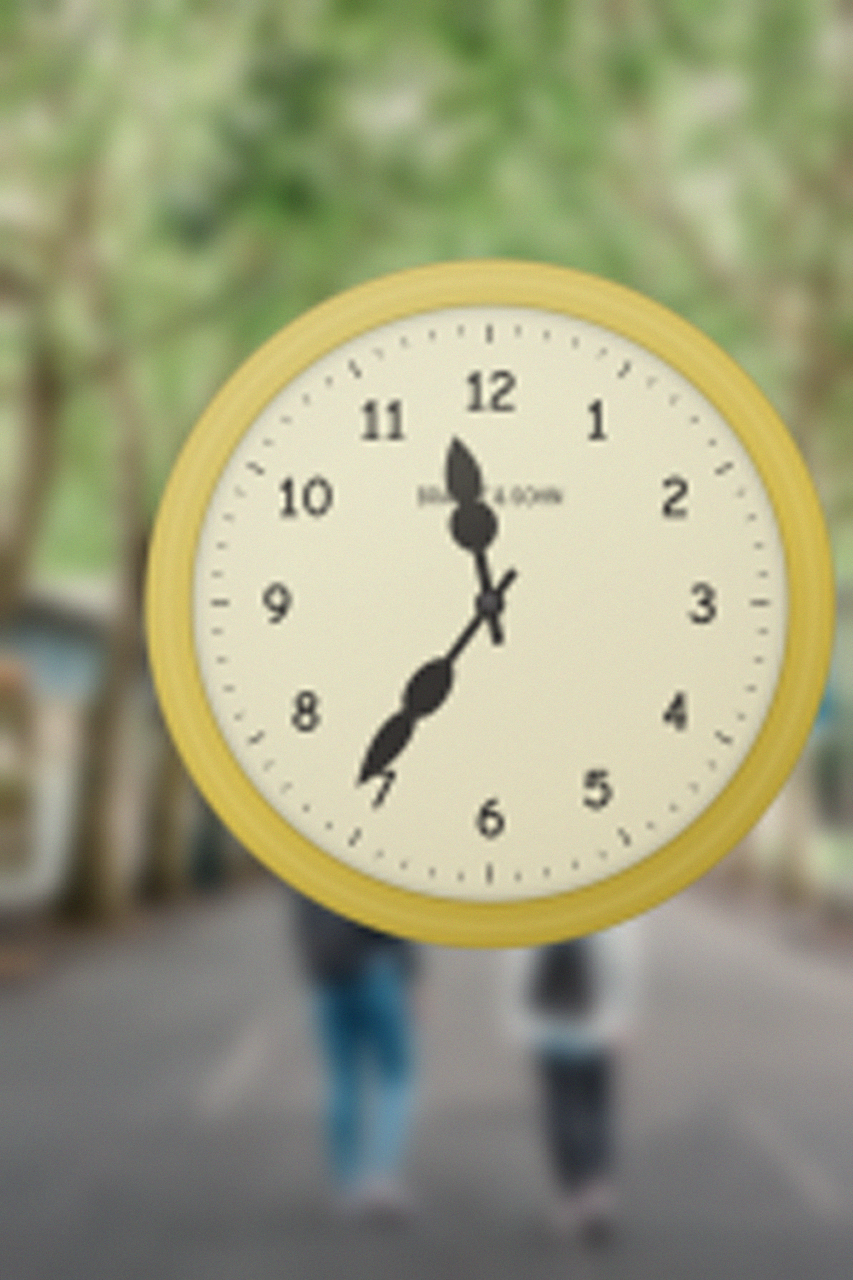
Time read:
**11:36**
